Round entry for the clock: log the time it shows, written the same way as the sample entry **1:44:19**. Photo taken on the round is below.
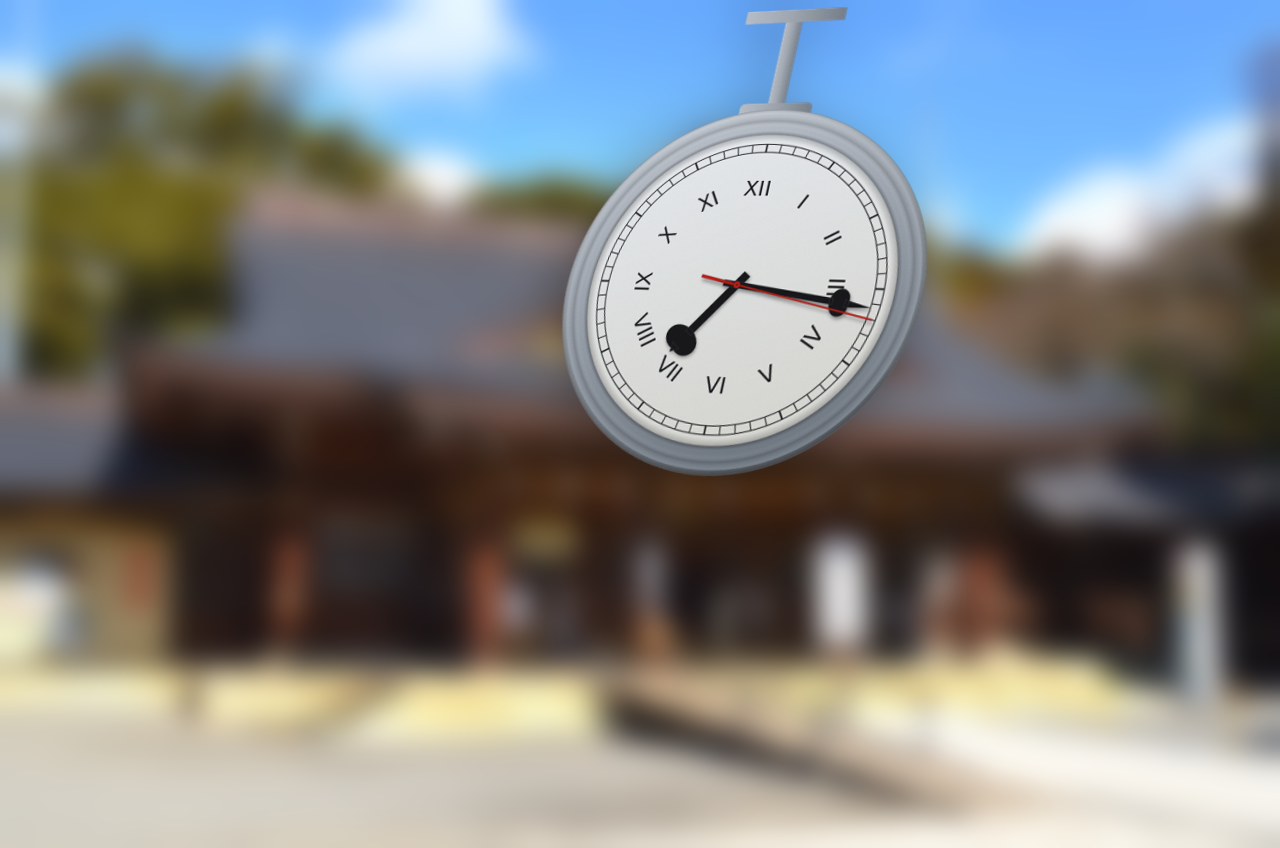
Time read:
**7:16:17**
